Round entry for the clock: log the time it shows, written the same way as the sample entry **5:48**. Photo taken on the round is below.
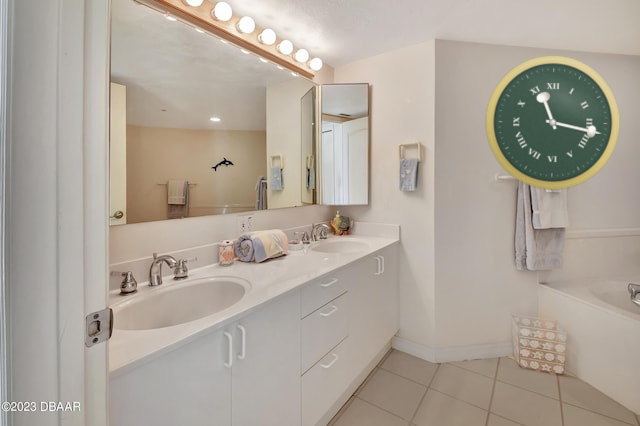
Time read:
**11:17**
